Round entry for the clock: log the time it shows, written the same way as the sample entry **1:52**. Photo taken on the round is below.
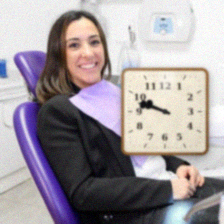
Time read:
**9:48**
